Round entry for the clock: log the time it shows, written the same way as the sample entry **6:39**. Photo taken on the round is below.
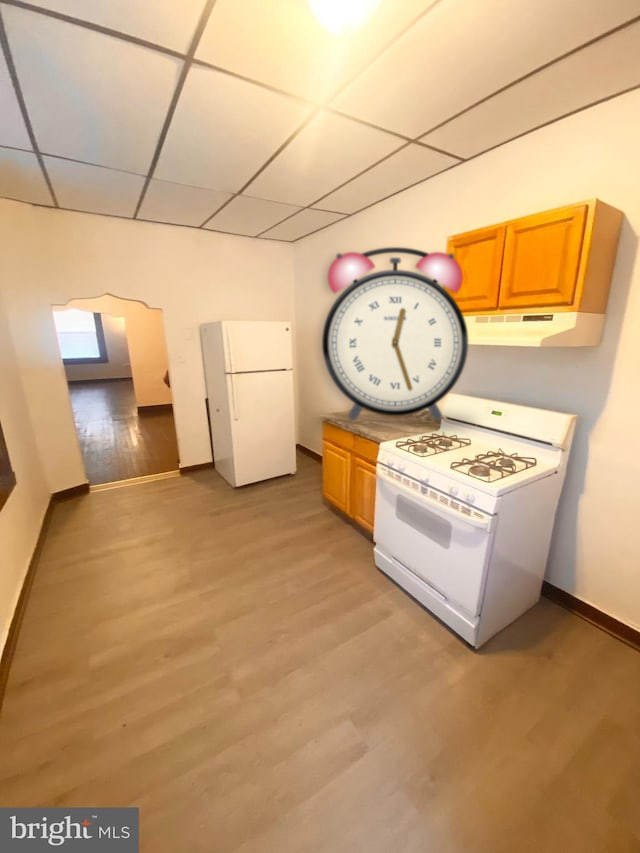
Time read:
**12:27**
